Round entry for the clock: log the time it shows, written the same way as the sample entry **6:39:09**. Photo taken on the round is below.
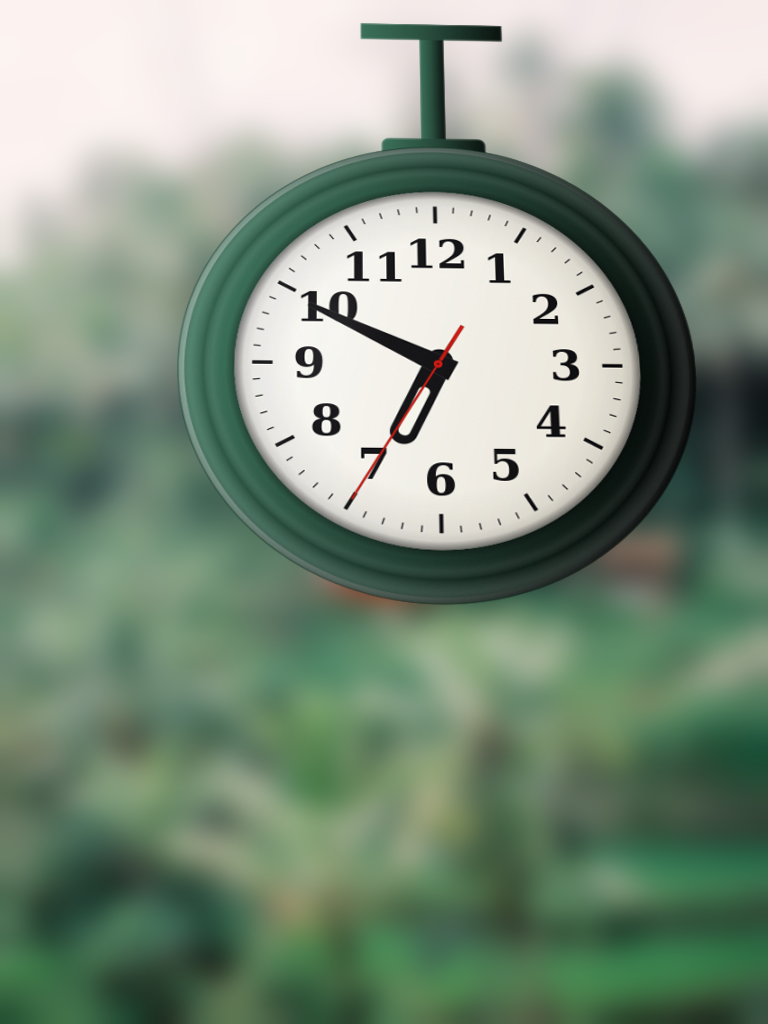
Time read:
**6:49:35**
